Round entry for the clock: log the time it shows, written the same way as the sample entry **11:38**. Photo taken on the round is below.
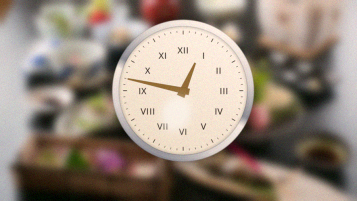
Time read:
**12:47**
